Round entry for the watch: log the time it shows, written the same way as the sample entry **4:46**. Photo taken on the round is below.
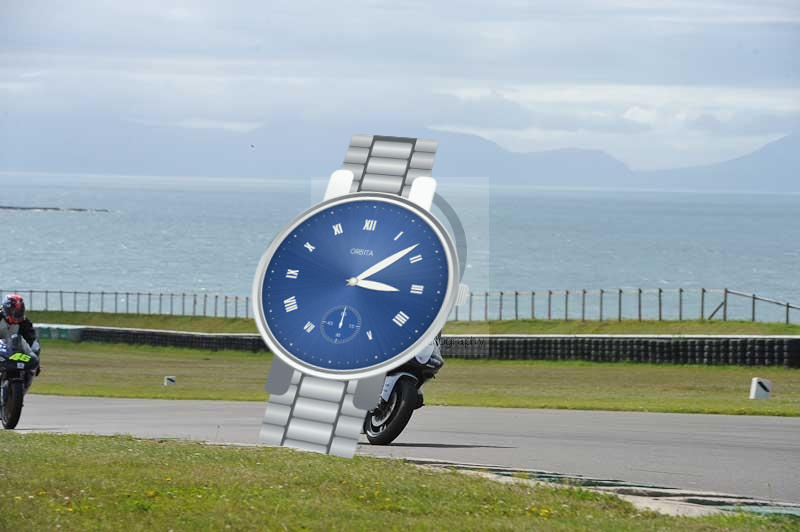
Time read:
**3:08**
